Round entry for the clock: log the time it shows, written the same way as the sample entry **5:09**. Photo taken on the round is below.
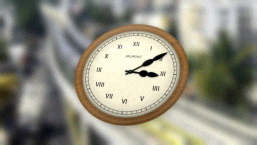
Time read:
**3:09**
